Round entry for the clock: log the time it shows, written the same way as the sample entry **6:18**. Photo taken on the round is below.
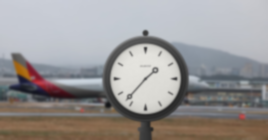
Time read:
**1:37**
